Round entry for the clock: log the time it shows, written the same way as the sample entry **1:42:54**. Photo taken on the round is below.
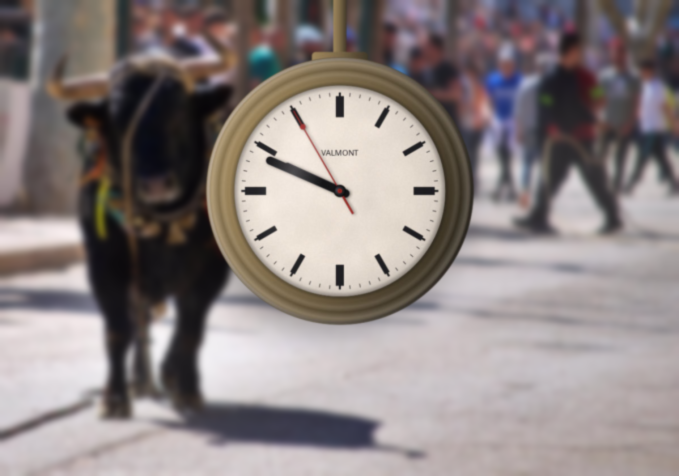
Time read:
**9:48:55**
